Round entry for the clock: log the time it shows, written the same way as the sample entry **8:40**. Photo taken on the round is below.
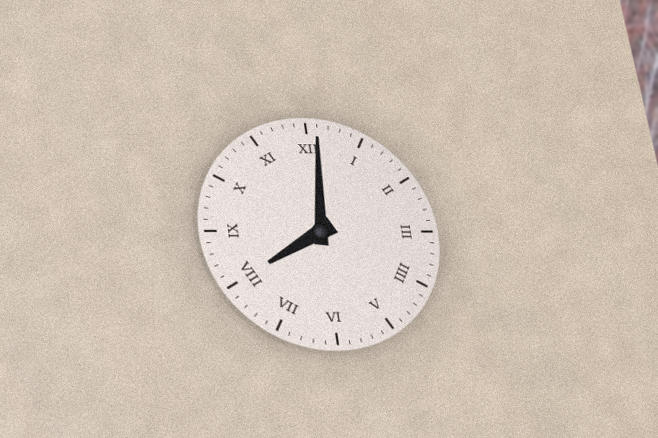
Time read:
**8:01**
